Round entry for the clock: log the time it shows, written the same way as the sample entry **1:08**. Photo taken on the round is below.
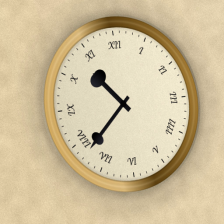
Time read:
**10:38**
